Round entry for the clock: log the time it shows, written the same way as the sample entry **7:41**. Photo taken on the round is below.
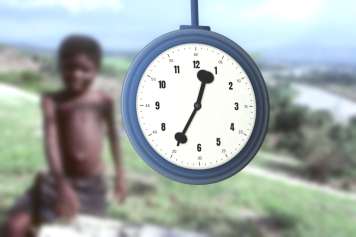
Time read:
**12:35**
